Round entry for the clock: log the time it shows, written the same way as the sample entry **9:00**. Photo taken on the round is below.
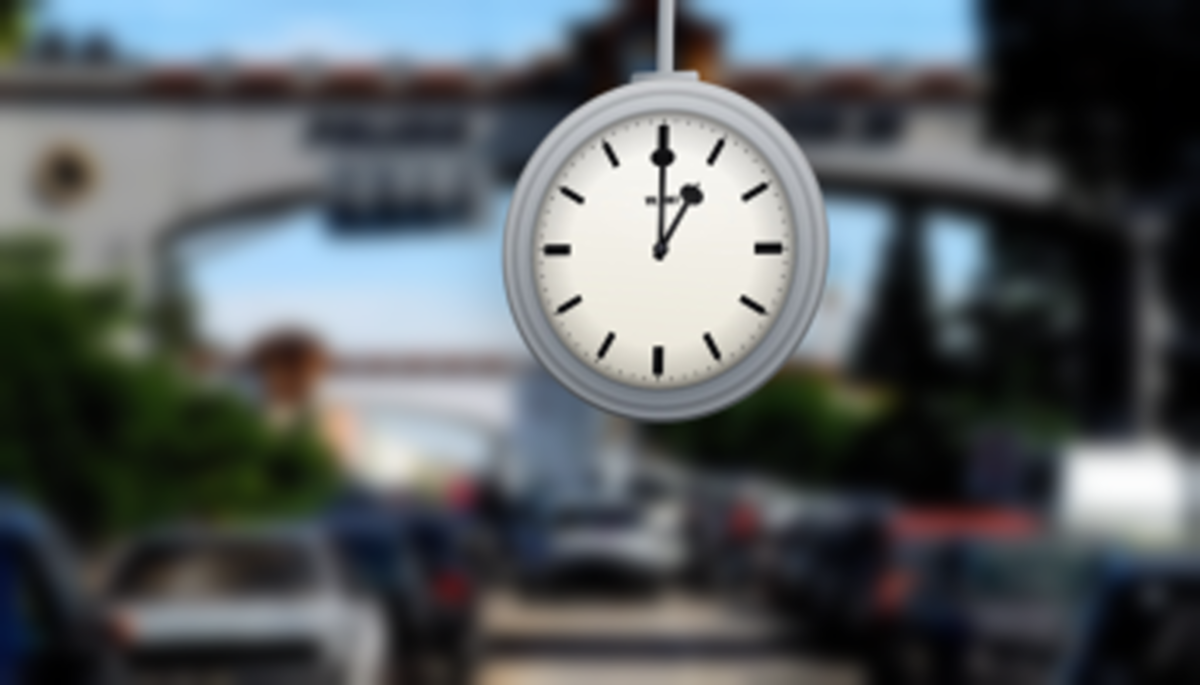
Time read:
**1:00**
